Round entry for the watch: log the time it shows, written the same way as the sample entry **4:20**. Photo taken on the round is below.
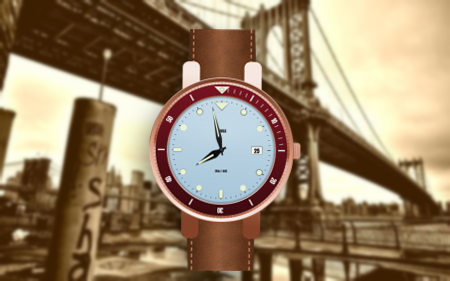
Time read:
**7:58**
